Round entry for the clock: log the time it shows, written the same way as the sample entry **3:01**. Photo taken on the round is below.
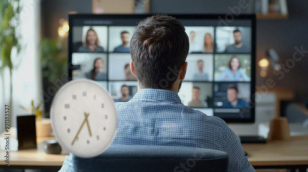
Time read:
**5:36**
